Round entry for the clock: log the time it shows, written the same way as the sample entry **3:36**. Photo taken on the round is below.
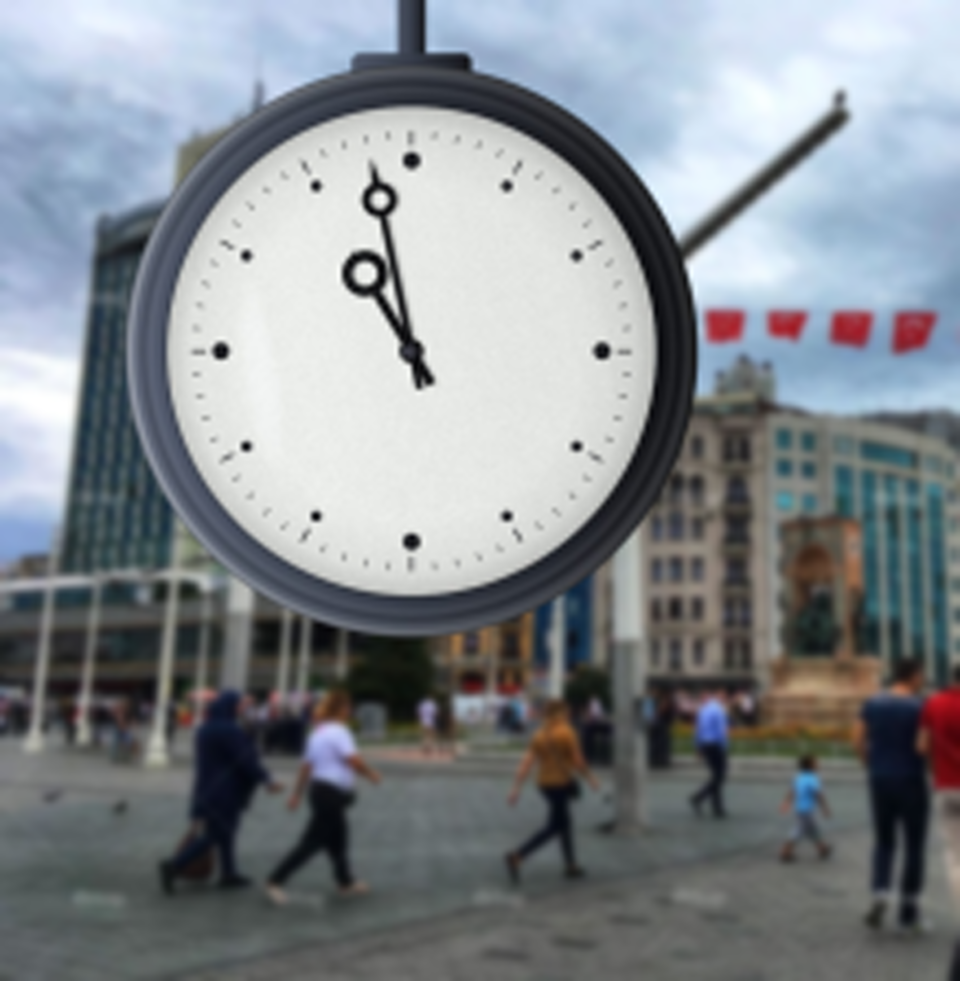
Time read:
**10:58**
